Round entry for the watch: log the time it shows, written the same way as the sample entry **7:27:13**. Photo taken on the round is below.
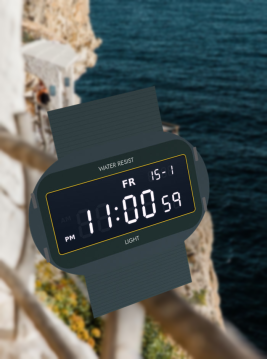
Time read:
**11:00:59**
